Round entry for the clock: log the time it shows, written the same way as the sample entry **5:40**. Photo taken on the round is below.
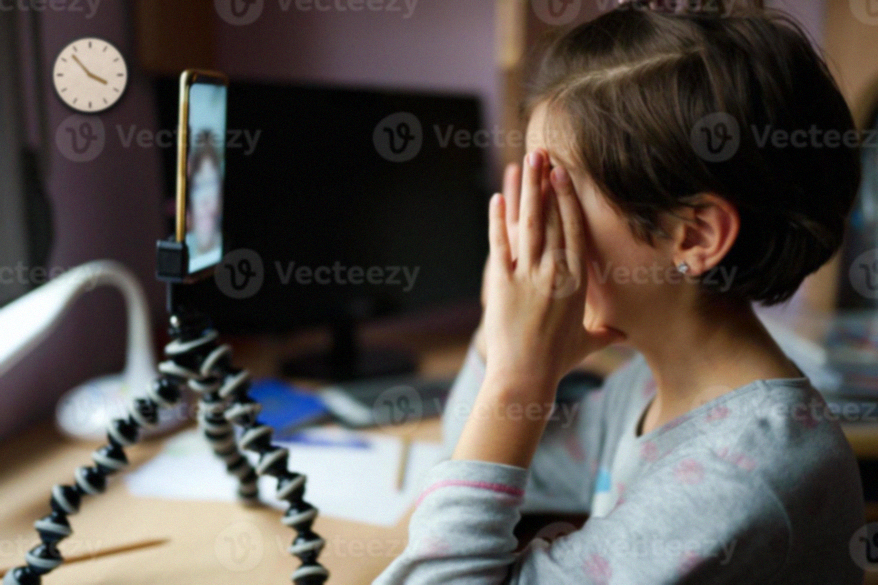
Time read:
**3:53**
